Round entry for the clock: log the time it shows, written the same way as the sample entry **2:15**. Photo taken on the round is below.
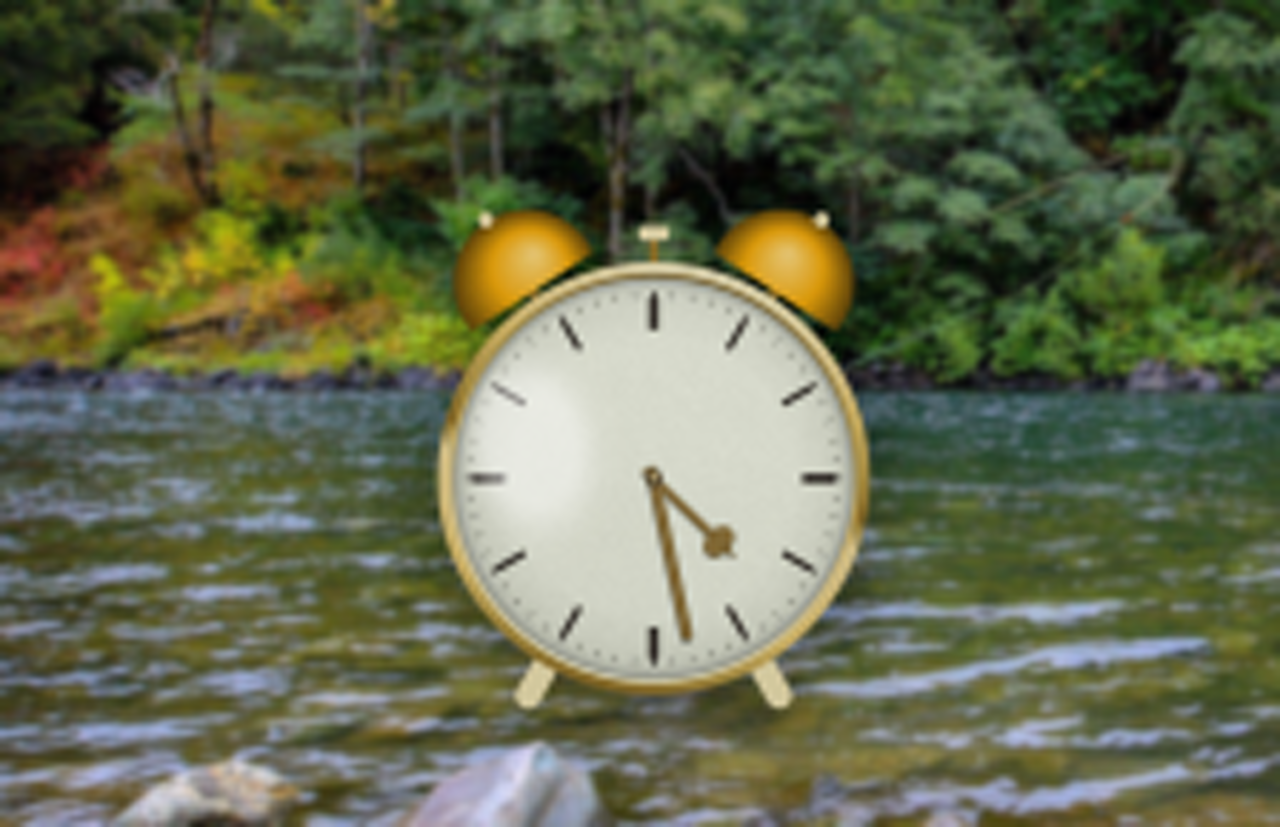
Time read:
**4:28**
